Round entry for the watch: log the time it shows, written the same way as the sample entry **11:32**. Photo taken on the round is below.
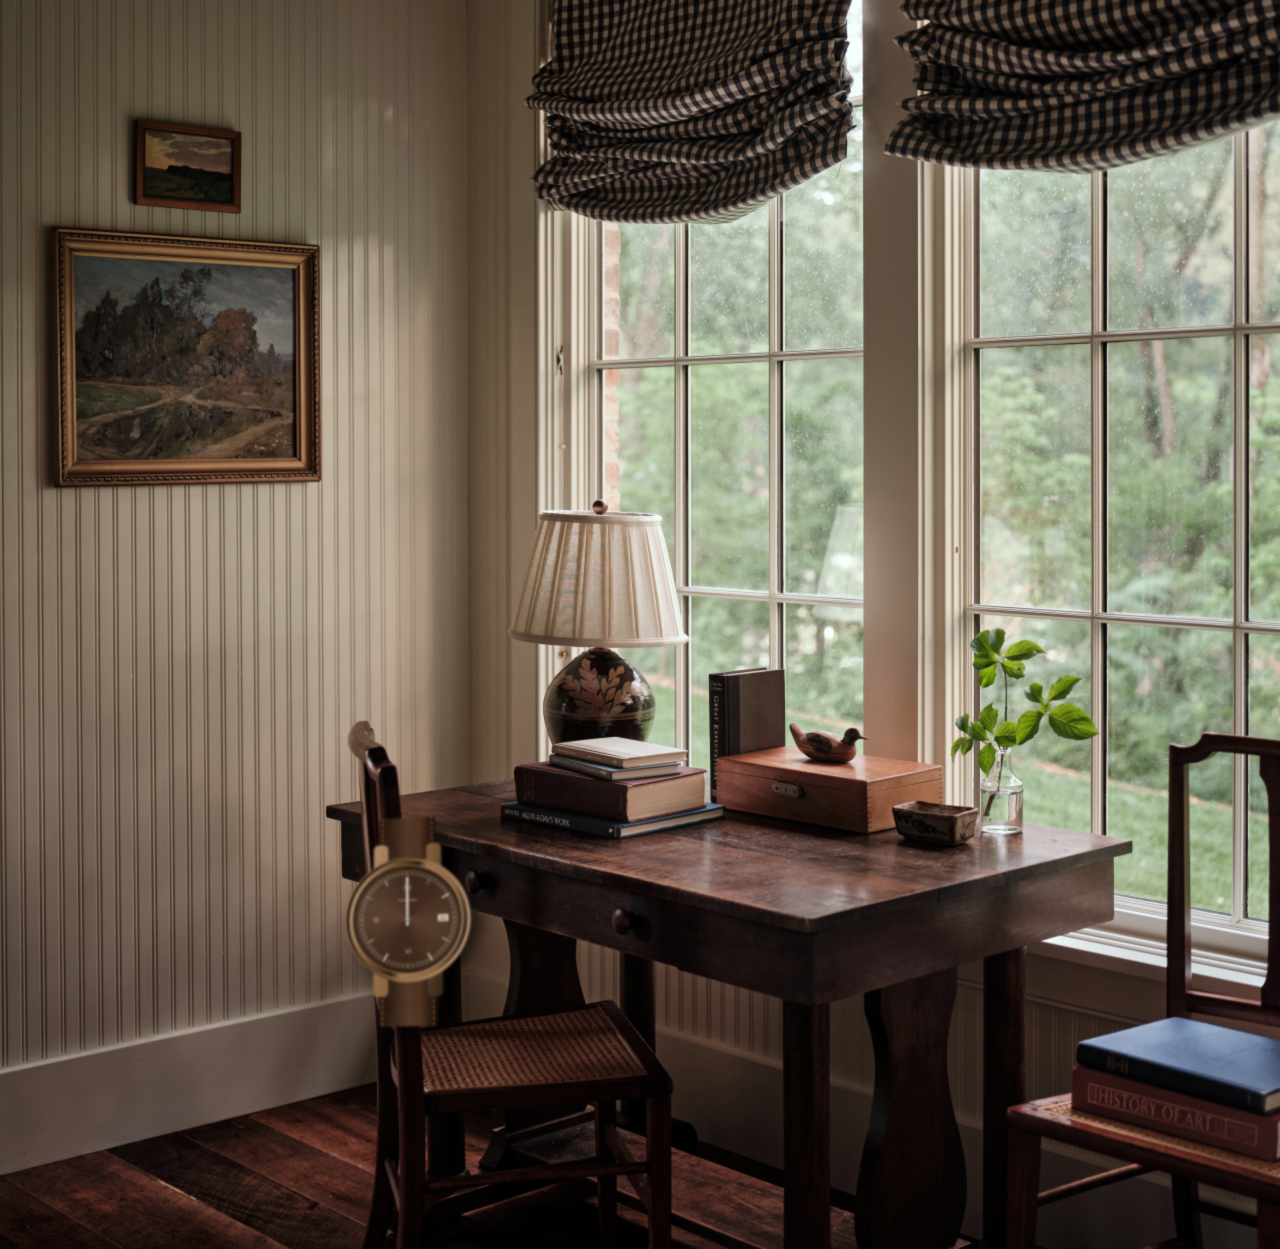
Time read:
**12:00**
